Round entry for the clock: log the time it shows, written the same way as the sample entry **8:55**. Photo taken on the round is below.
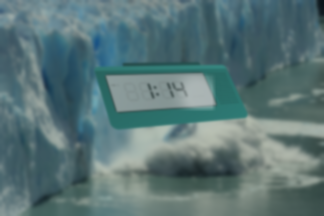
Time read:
**1:14**
